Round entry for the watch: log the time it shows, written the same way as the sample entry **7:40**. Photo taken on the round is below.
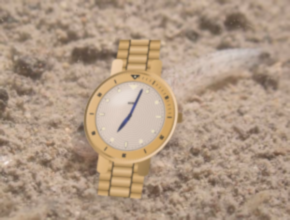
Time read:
**7:03**
